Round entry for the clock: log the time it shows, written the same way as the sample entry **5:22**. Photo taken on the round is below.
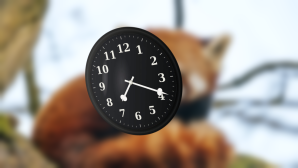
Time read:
**7:19**
